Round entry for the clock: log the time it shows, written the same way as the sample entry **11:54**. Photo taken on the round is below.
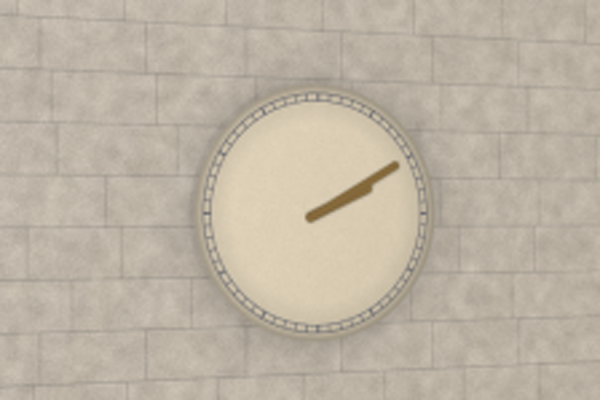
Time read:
**2:10**
